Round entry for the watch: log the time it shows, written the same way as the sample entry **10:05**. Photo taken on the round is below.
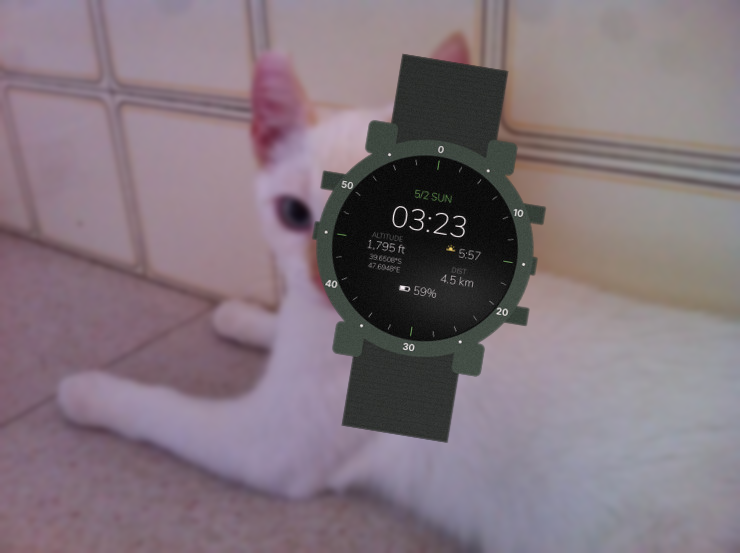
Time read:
**3:23**
